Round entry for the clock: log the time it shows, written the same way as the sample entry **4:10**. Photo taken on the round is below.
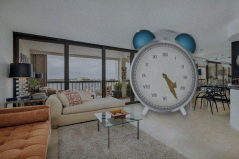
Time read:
**4:25**
